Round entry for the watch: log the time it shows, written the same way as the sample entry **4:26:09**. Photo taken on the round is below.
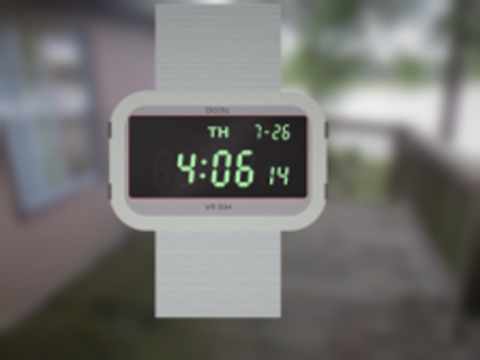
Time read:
**4:06:14**
